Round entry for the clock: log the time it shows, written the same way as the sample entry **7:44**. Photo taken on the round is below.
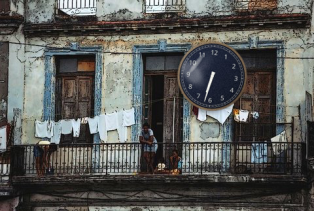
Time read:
**6:32**
